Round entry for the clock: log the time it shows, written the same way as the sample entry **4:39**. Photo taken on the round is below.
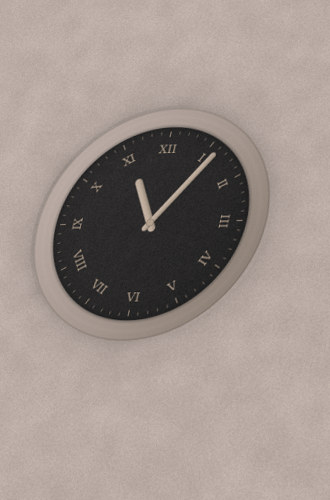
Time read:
**11:06**
